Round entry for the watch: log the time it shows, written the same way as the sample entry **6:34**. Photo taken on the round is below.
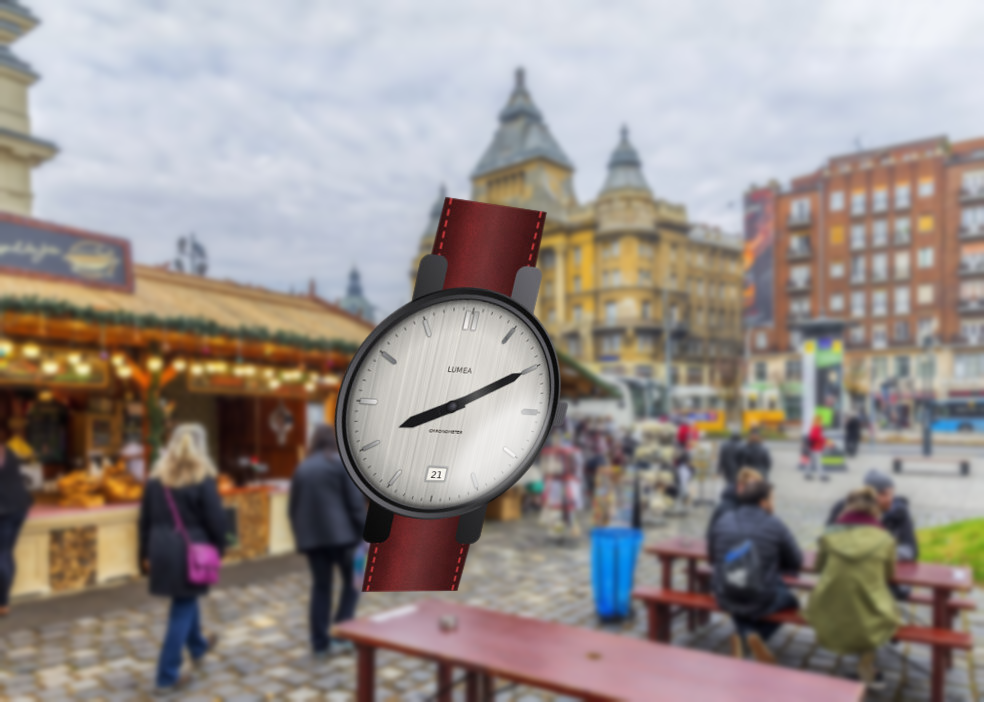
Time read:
**8:10**
